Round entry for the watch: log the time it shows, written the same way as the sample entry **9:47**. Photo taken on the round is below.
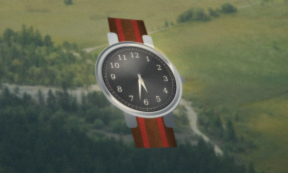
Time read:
**5:32**
